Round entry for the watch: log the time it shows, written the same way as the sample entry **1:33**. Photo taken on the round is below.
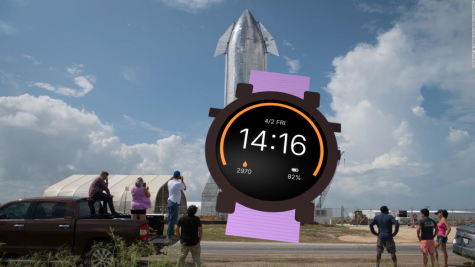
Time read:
**14:16**
